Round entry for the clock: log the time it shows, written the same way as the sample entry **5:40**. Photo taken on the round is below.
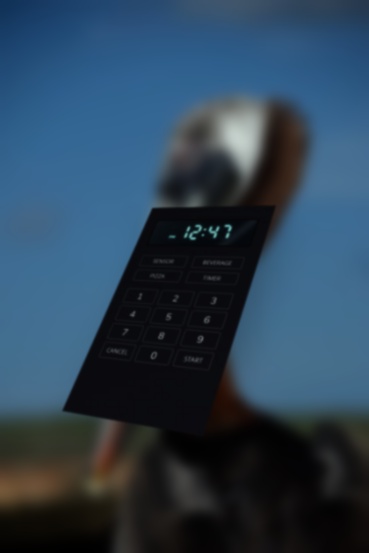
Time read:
**12:47**
